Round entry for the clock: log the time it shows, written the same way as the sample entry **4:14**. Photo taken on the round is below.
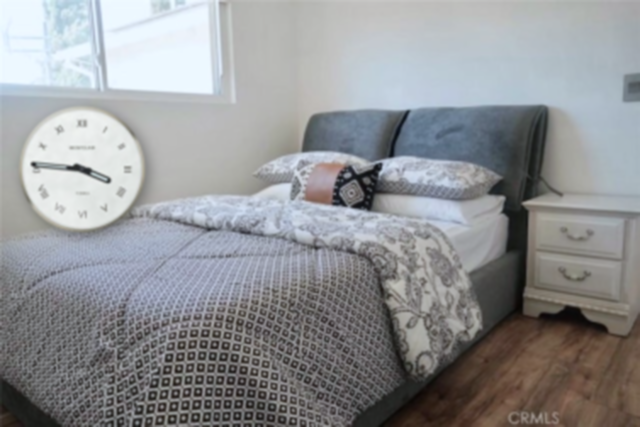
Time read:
**3:46**
